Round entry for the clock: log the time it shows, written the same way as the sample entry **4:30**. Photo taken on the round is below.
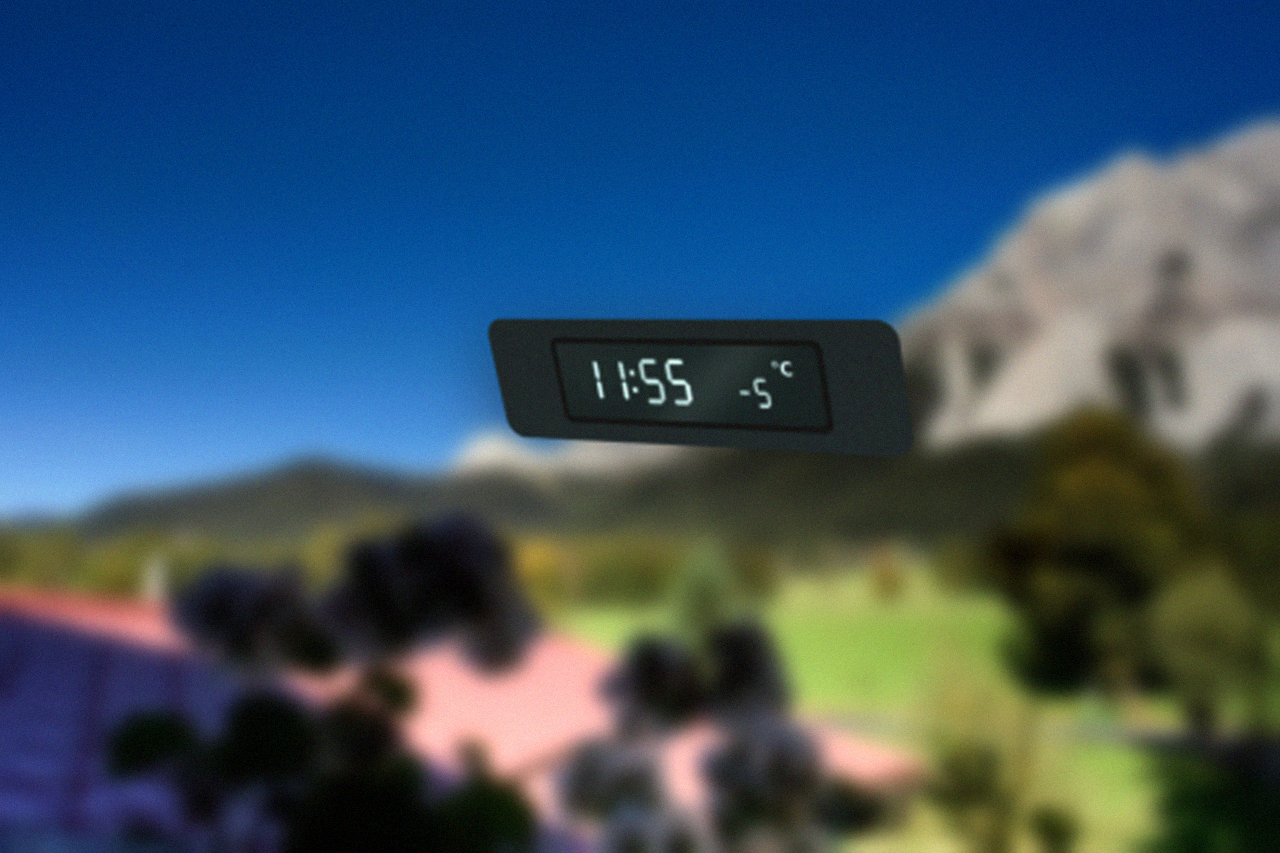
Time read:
**11:55**
